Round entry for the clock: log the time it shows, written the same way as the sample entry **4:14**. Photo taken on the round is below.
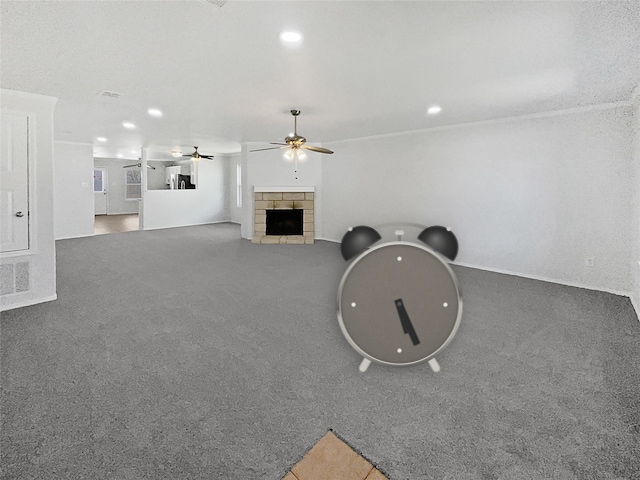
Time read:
**5:26**
